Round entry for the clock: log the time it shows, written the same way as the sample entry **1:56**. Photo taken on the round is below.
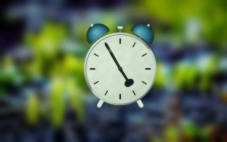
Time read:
**4:55**
